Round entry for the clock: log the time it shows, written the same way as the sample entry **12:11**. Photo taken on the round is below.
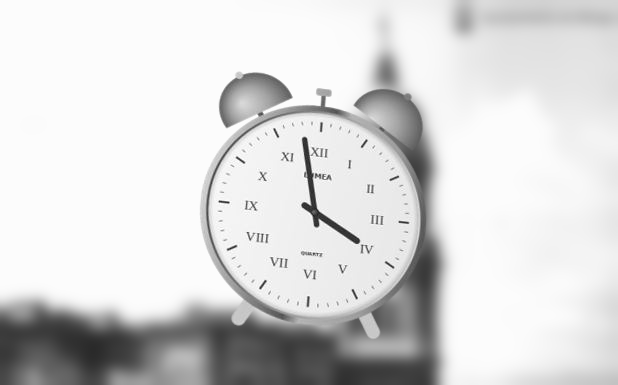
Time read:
**3:58**
